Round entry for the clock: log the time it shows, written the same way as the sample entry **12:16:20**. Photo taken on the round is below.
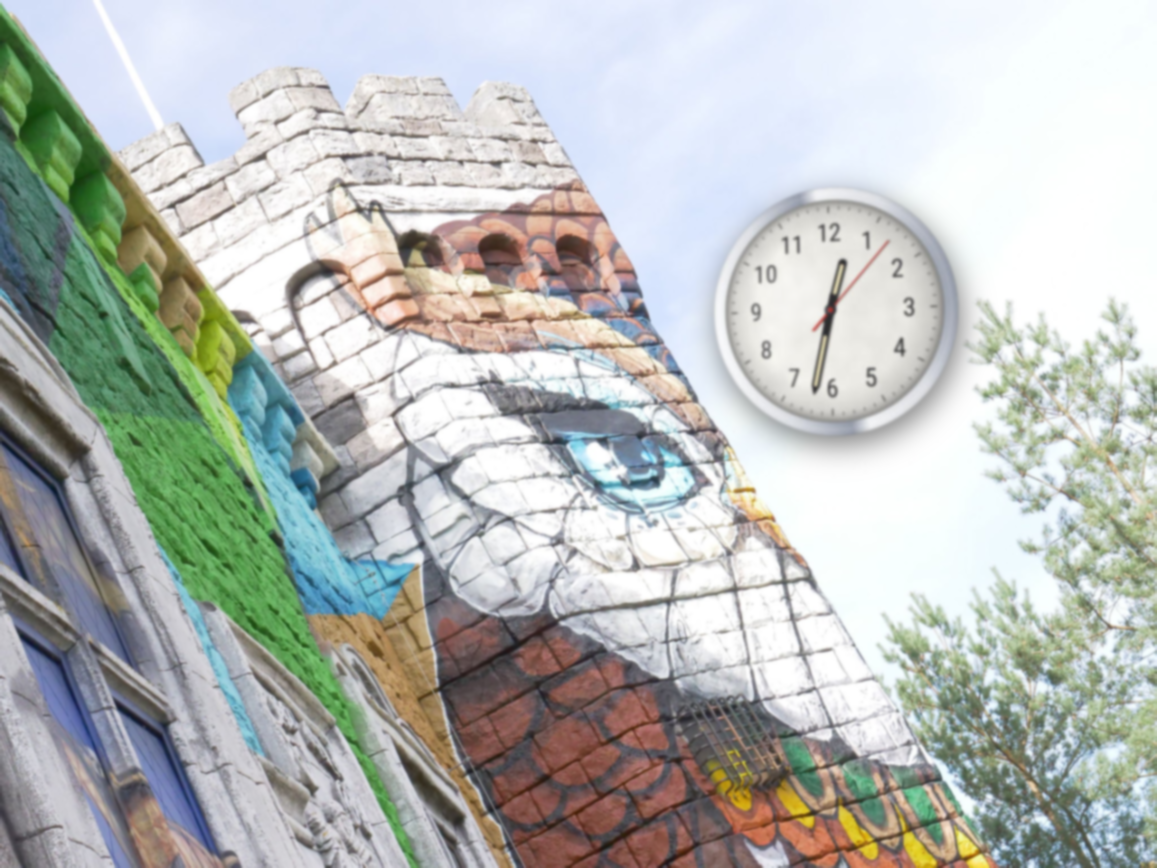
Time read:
**12:32:07**
